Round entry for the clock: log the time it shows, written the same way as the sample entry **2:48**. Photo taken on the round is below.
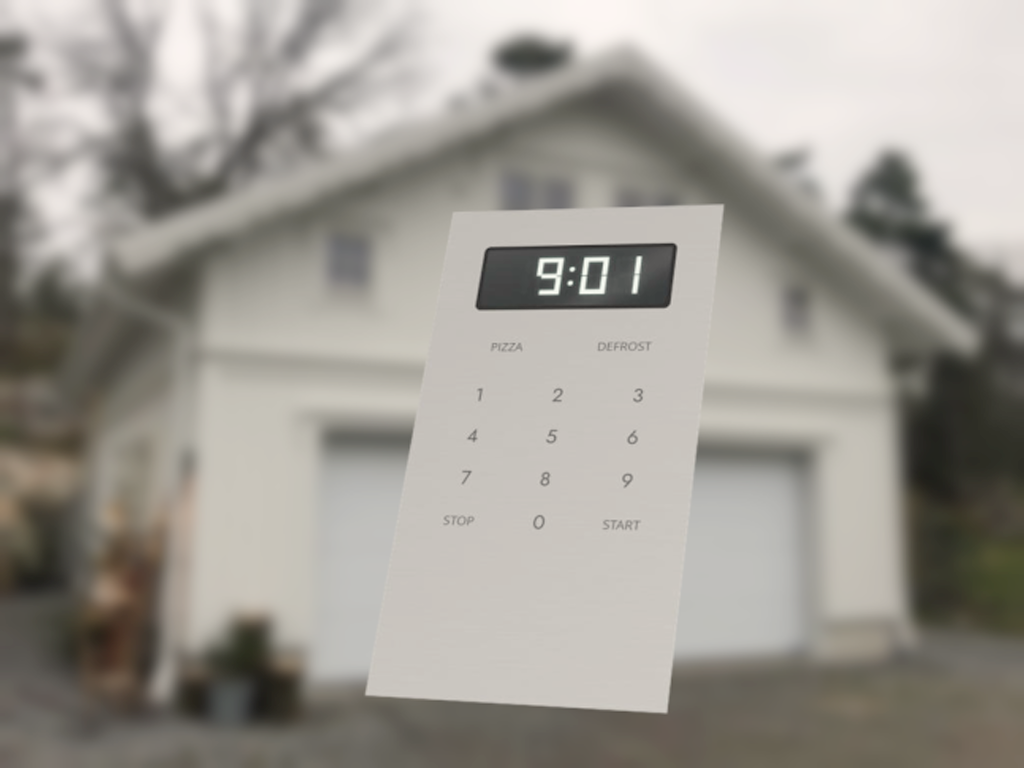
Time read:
**9:01**
